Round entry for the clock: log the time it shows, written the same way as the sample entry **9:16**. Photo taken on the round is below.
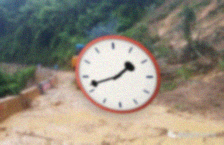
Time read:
**1:42**
